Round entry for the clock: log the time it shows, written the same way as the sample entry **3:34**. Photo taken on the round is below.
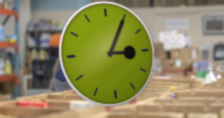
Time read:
**3:05**
